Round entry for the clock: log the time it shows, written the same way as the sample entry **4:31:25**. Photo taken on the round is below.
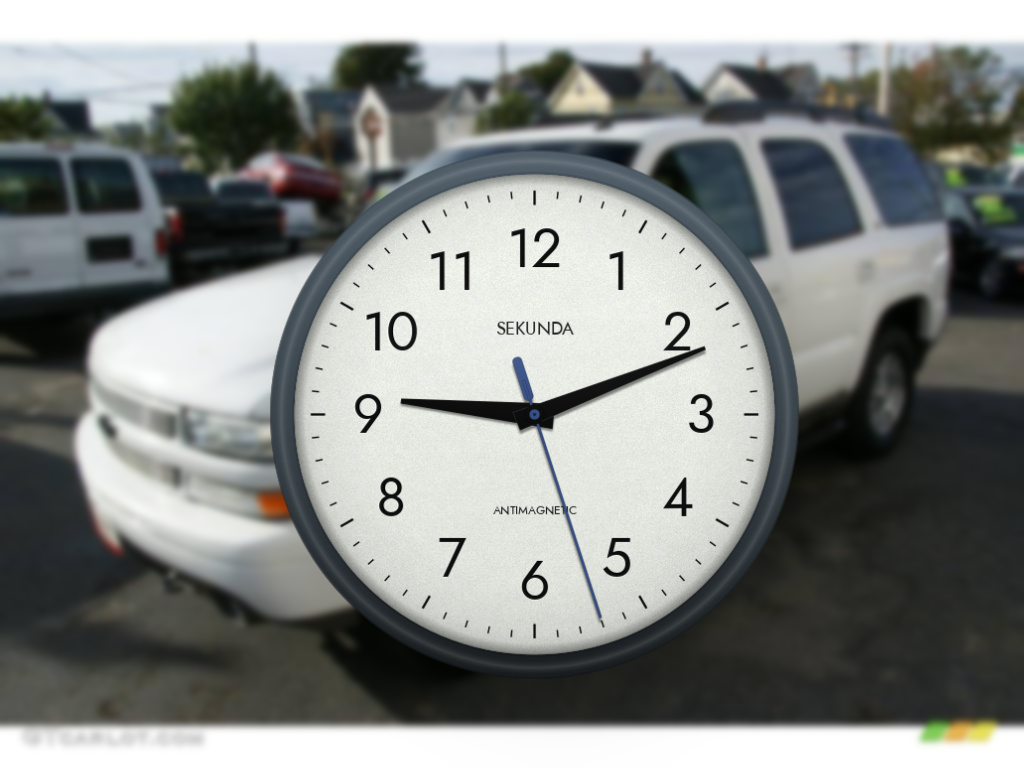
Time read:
**9:11:27**
